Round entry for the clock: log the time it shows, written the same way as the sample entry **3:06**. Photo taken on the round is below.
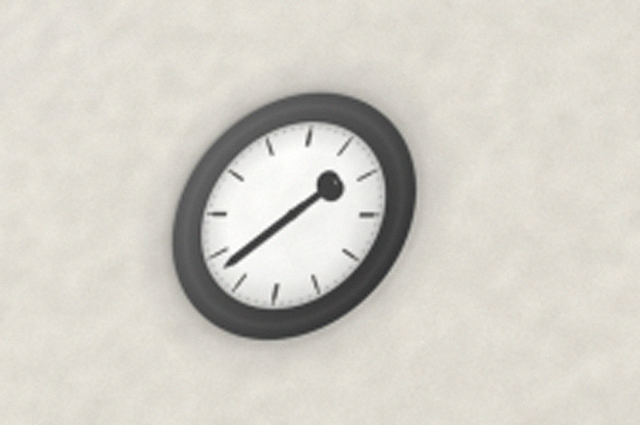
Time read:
**1:38**
